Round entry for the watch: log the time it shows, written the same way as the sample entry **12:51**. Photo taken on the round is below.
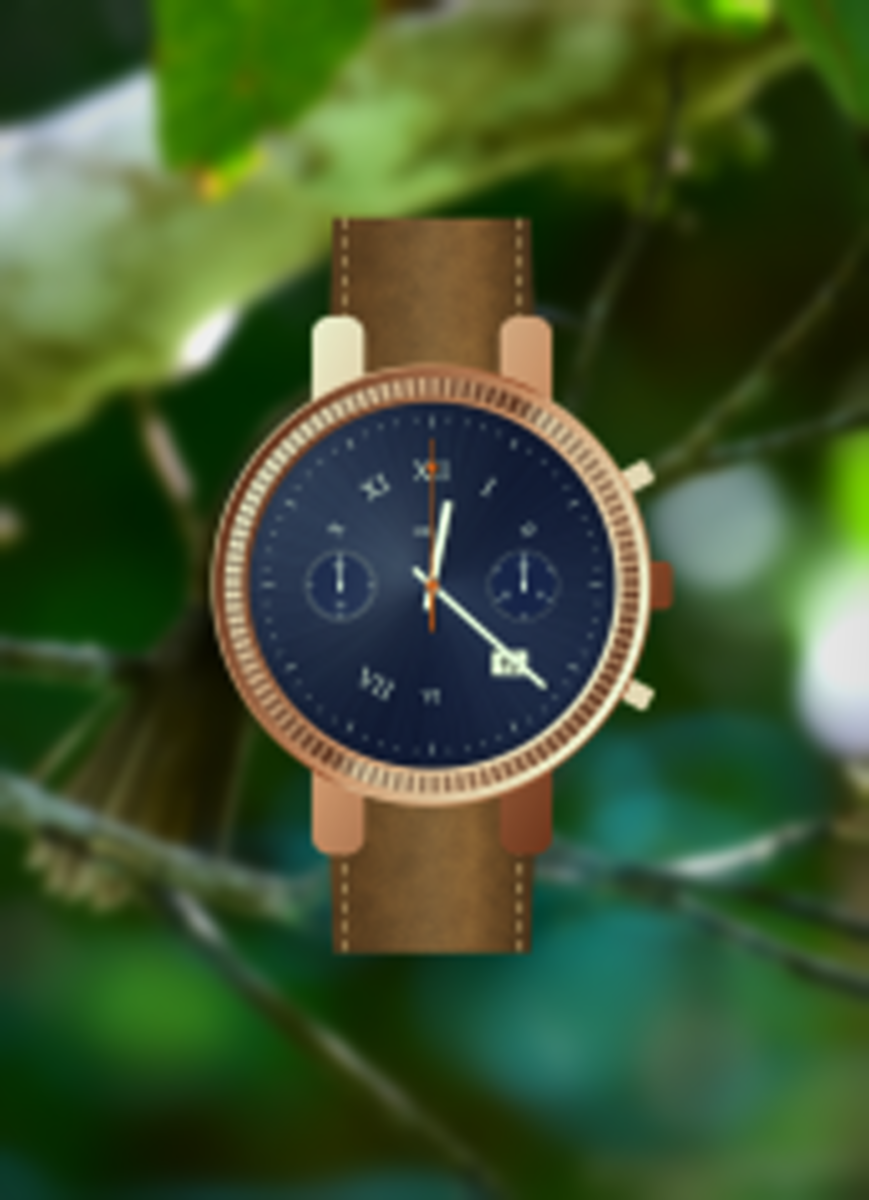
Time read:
**12:22**
